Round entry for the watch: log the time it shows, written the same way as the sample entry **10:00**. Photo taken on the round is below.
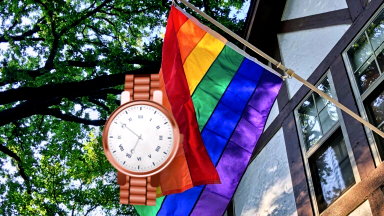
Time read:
**6:51**
